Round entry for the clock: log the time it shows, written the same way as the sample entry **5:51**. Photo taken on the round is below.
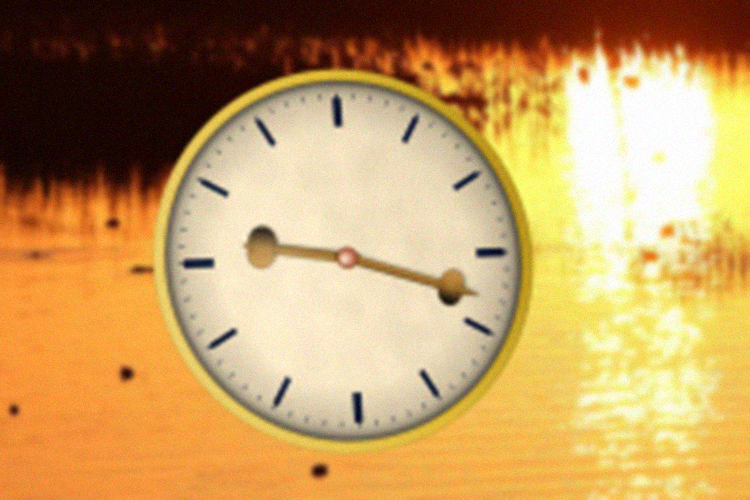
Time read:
**9:18**
